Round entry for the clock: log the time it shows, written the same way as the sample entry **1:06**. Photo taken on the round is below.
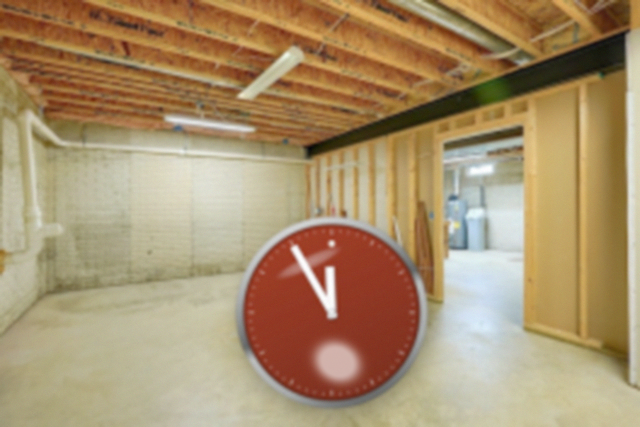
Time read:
**11:55**
